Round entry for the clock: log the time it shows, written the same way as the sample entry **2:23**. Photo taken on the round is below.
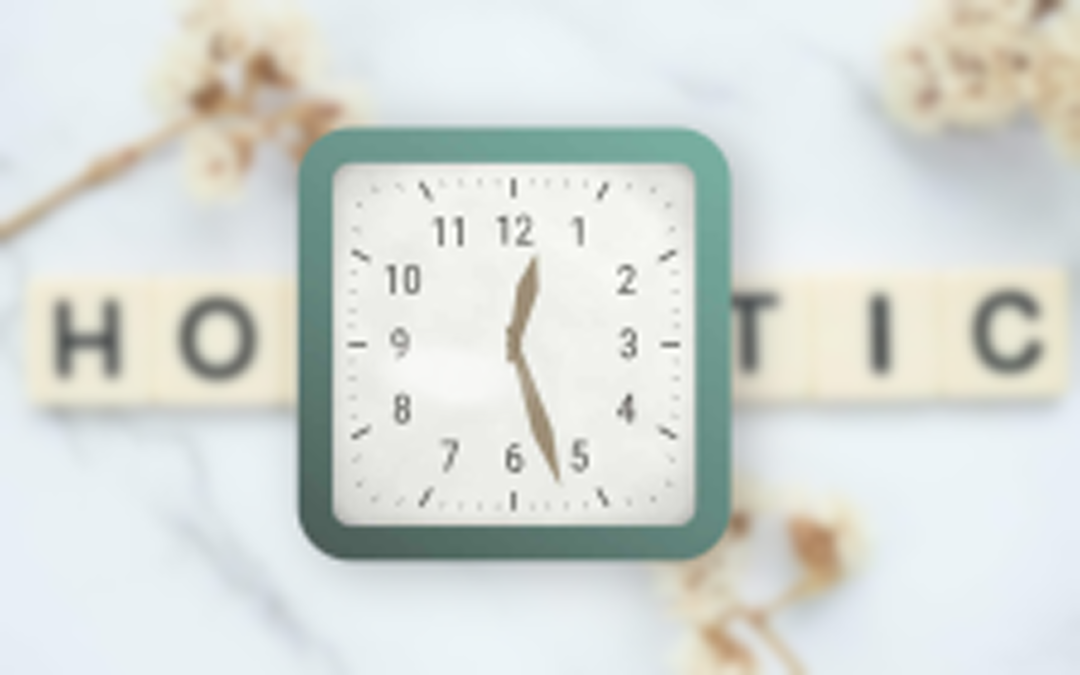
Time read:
**12:27**
